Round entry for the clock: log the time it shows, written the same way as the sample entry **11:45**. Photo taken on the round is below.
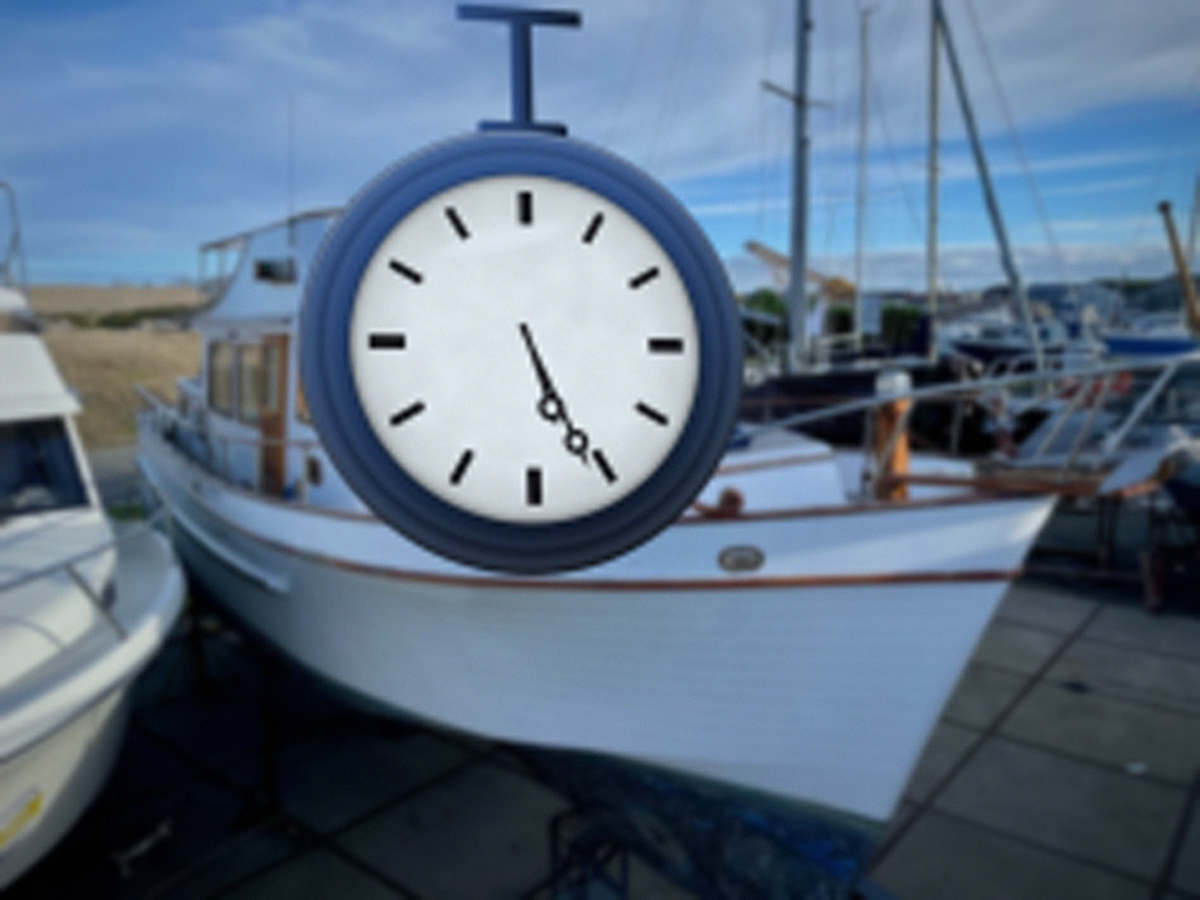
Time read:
**5:26**
